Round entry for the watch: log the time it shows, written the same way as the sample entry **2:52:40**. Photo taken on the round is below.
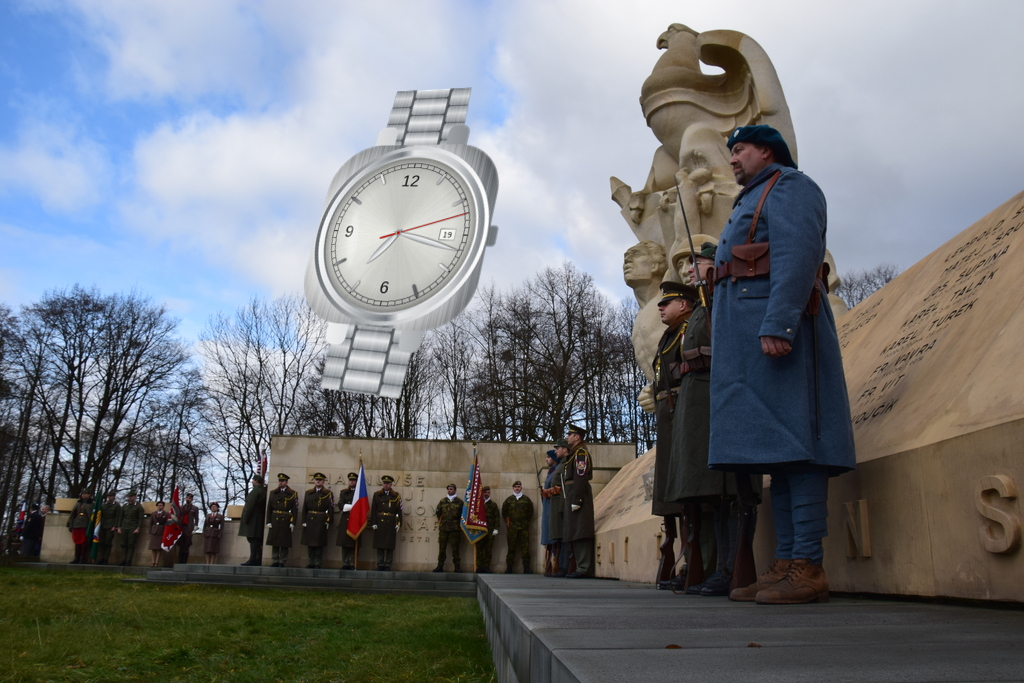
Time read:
**7:17:12**
